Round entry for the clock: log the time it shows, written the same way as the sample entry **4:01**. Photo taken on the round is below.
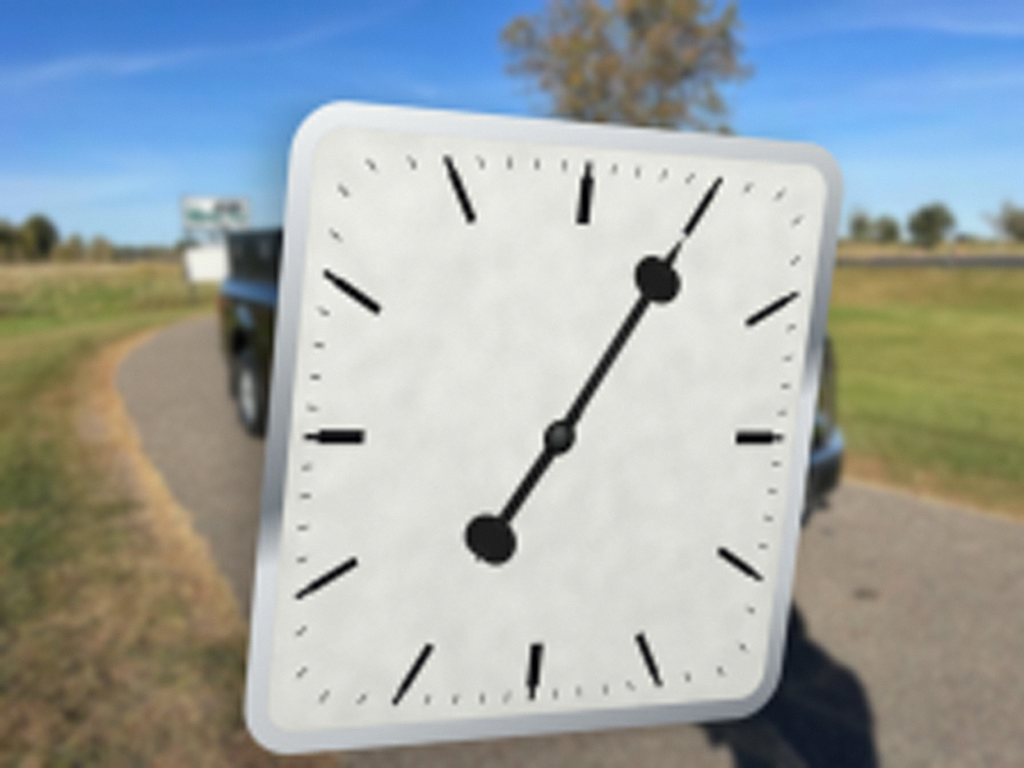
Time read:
**7:05**
